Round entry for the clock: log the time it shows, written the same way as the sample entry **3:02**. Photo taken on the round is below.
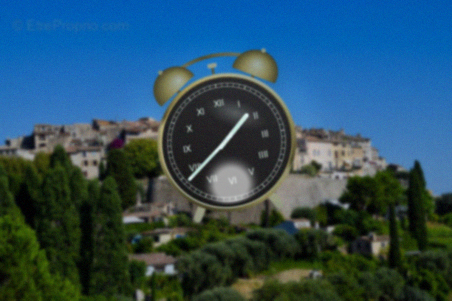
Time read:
**1:39**
